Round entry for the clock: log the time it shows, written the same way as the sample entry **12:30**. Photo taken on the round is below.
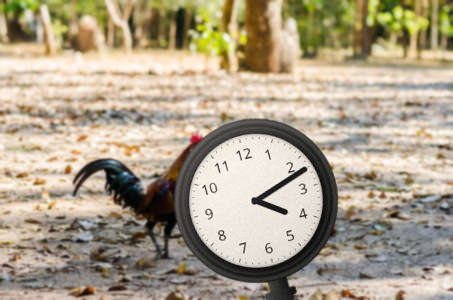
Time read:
**4:12**
